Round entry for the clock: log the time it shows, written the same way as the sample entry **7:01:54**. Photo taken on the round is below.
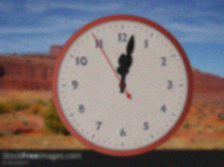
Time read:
**12:01:55**
